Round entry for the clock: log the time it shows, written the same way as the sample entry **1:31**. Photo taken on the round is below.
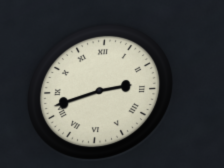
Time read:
**2:42**
